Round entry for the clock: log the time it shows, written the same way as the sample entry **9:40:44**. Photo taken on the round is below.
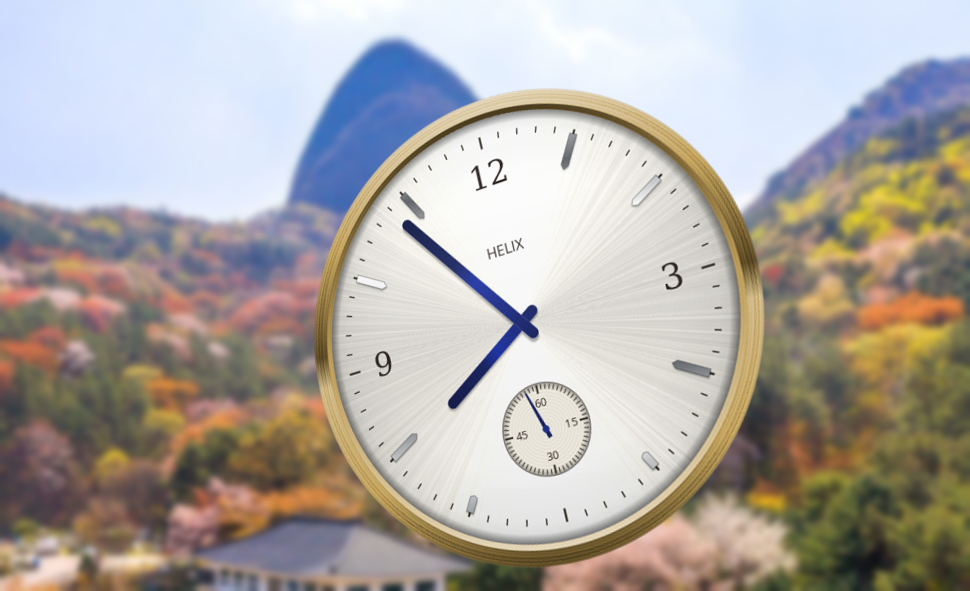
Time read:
**7:53:57**
